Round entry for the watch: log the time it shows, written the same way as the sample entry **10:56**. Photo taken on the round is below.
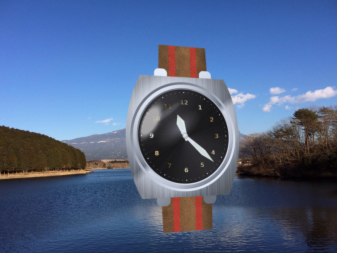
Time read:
**11:22**
